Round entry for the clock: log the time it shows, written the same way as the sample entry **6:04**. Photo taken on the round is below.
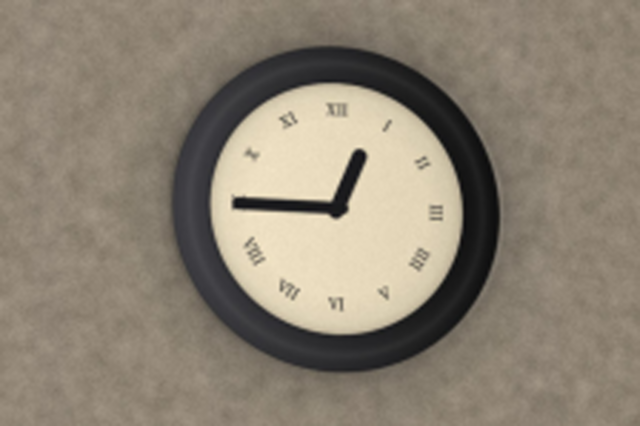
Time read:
**12:45**
